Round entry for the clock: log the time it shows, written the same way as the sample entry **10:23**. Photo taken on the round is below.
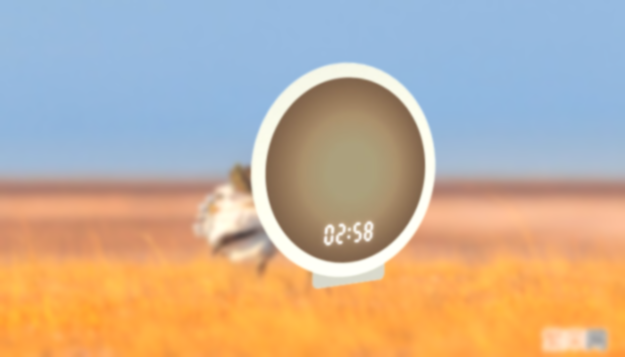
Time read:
**2:58**
